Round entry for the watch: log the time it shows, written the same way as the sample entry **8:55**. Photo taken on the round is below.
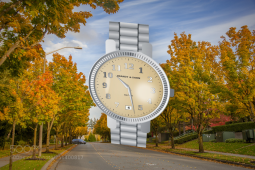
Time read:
**10:28**
